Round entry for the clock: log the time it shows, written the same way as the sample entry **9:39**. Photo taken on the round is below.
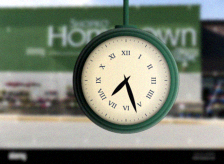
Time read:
**7:27**
